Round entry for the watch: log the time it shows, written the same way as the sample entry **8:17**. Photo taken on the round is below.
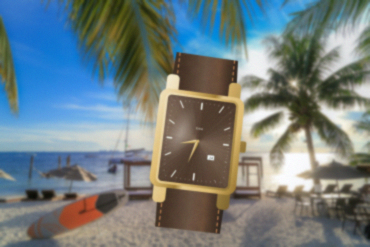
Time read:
**8:33**
